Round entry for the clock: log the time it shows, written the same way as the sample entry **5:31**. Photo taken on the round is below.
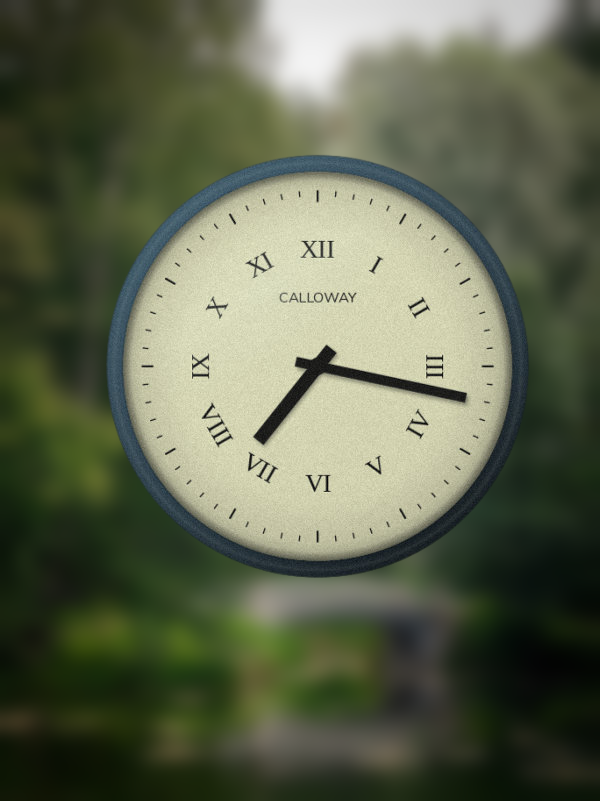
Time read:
**7:17**
